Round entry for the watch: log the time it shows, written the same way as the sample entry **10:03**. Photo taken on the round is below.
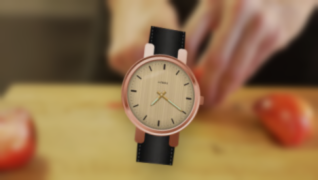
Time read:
**7:20**
